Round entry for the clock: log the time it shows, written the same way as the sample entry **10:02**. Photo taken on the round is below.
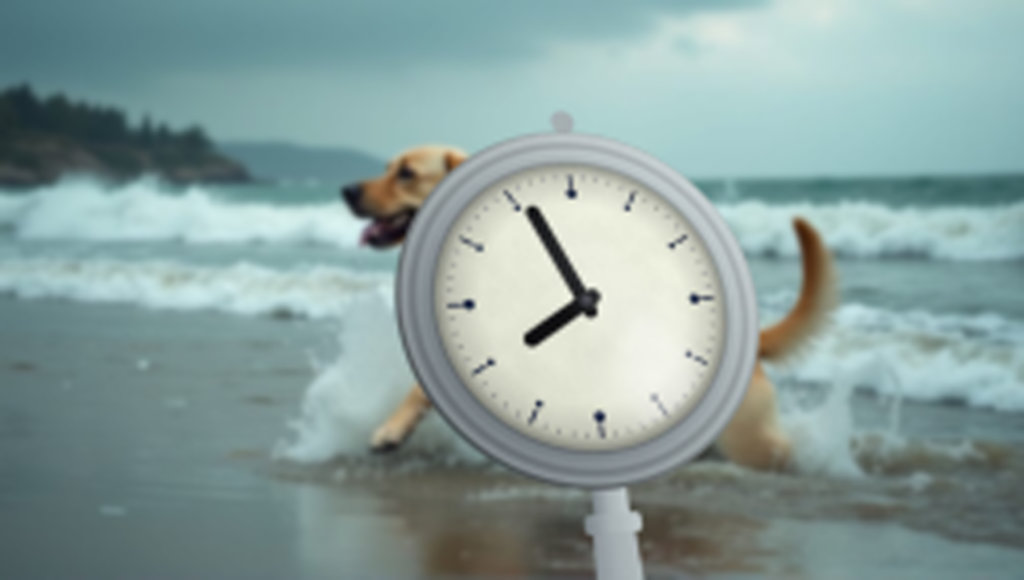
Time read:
**7:56**
